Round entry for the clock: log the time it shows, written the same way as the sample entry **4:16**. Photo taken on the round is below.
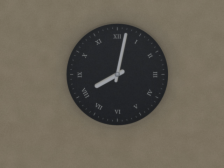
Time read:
**8:02**
